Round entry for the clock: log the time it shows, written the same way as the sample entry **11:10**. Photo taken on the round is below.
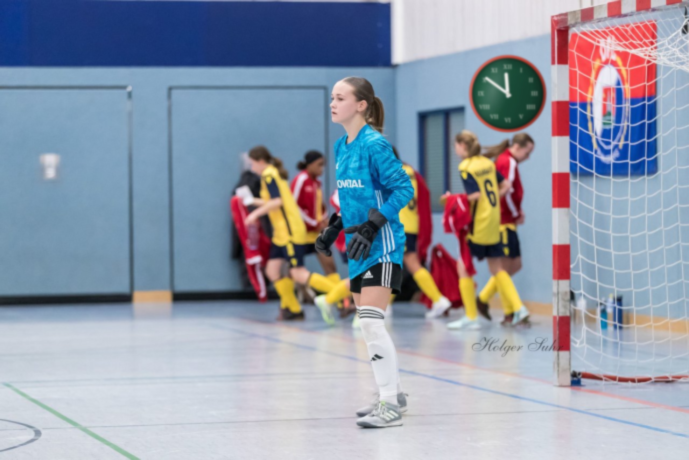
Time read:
**11:51**
